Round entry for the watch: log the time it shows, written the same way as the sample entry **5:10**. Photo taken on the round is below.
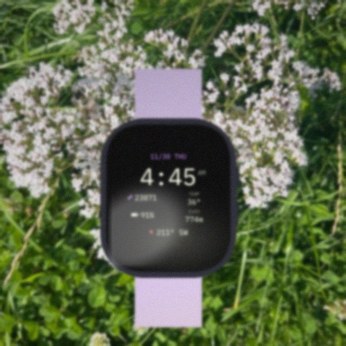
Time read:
**4:45**
